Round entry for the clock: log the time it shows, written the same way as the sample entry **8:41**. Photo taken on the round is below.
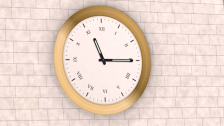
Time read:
**11:15**
